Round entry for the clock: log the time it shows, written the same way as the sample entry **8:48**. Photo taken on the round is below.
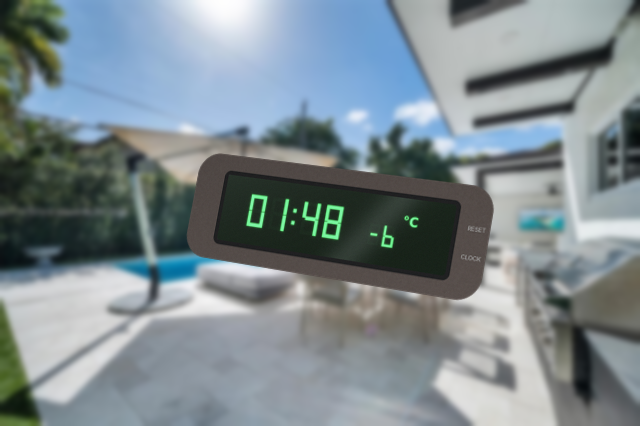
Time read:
**1:48**
